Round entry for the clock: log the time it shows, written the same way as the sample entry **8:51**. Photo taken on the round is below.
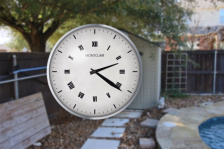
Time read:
**2:21**
